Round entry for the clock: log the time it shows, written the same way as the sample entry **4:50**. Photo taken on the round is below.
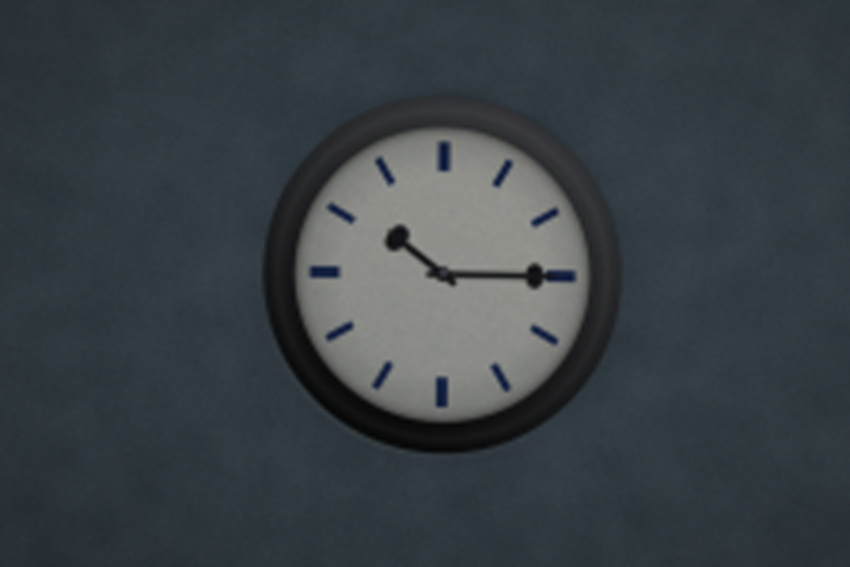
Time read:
**10:15**
